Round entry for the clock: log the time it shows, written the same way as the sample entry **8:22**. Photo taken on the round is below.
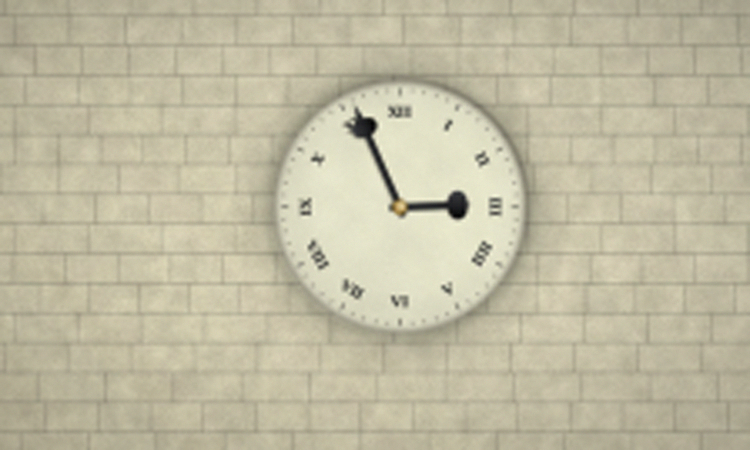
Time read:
**2:56**
